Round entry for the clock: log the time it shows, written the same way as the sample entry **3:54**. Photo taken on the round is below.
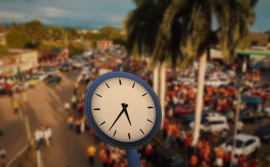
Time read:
**5:37**
